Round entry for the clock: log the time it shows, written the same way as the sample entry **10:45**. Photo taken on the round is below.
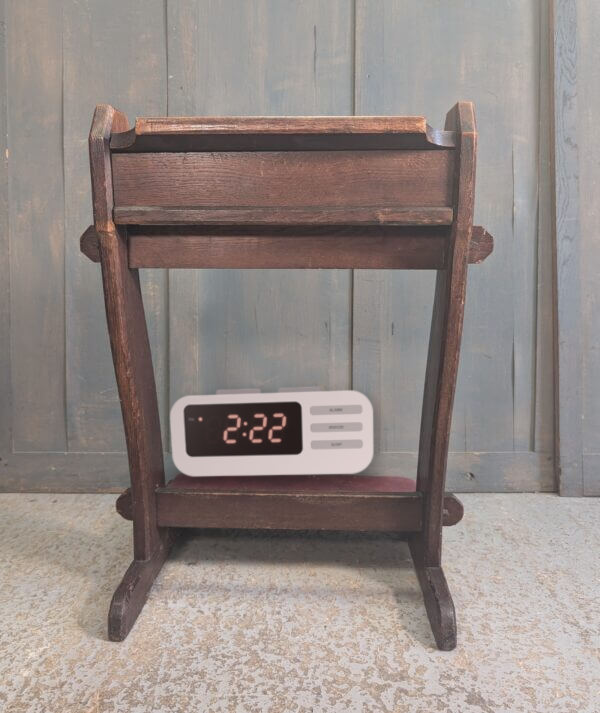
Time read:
**2:22**
